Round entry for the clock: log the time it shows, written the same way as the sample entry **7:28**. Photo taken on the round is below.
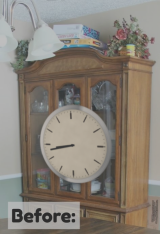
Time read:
**8:43**
